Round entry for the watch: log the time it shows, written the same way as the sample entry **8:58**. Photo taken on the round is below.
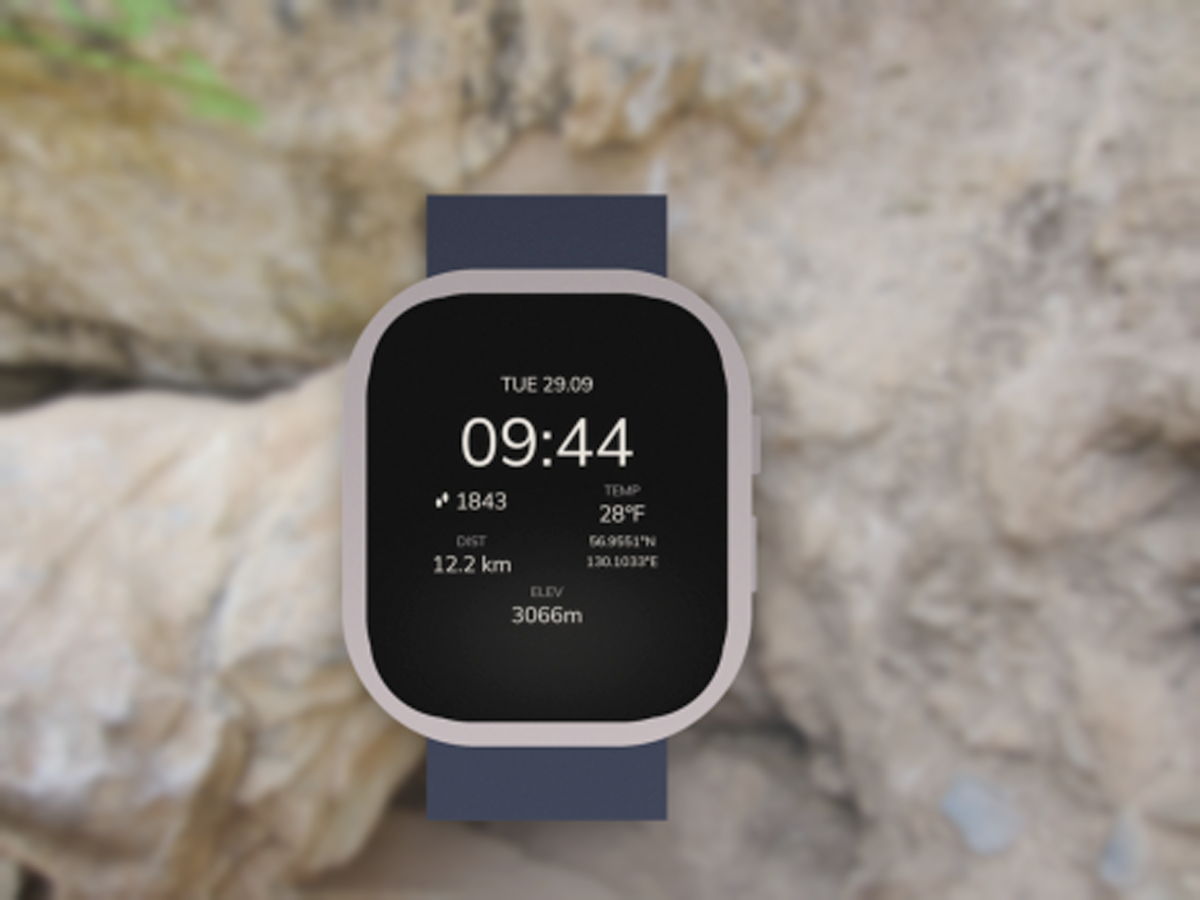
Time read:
**9:44**
